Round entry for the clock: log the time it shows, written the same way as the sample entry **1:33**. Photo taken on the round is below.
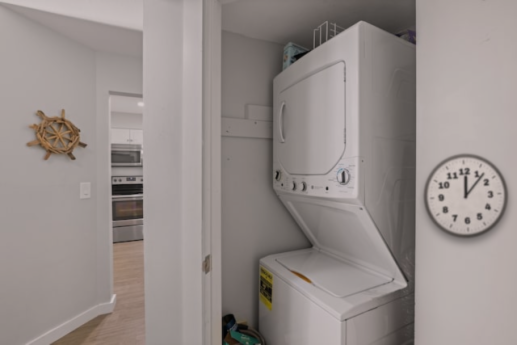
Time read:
**12:07**
